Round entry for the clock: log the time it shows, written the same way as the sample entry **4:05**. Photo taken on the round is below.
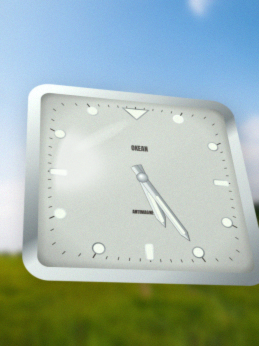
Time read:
**5:25**
